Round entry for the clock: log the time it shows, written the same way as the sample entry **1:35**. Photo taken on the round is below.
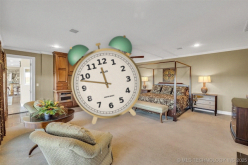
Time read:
**11:48**
